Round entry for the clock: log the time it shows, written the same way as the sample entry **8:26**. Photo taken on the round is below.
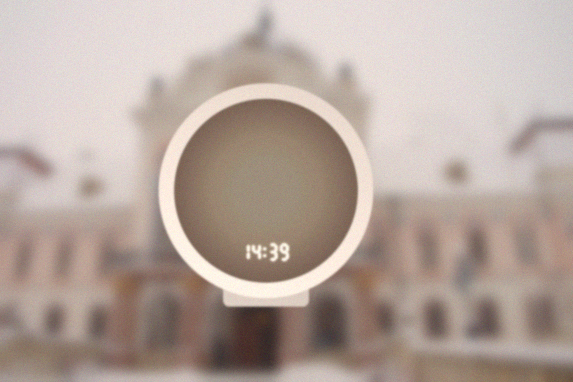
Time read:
**14:39**
